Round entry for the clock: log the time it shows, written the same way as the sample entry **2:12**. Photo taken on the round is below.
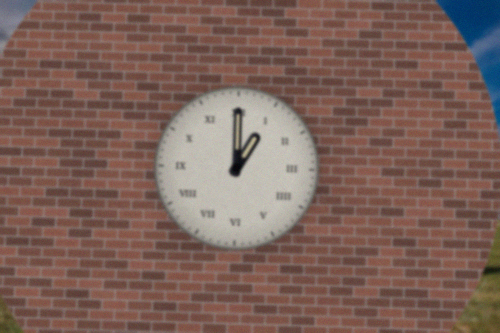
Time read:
**1:00**
